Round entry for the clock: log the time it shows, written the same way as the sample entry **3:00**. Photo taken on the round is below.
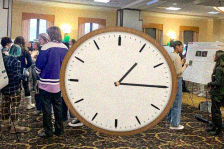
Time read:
**1:15**
